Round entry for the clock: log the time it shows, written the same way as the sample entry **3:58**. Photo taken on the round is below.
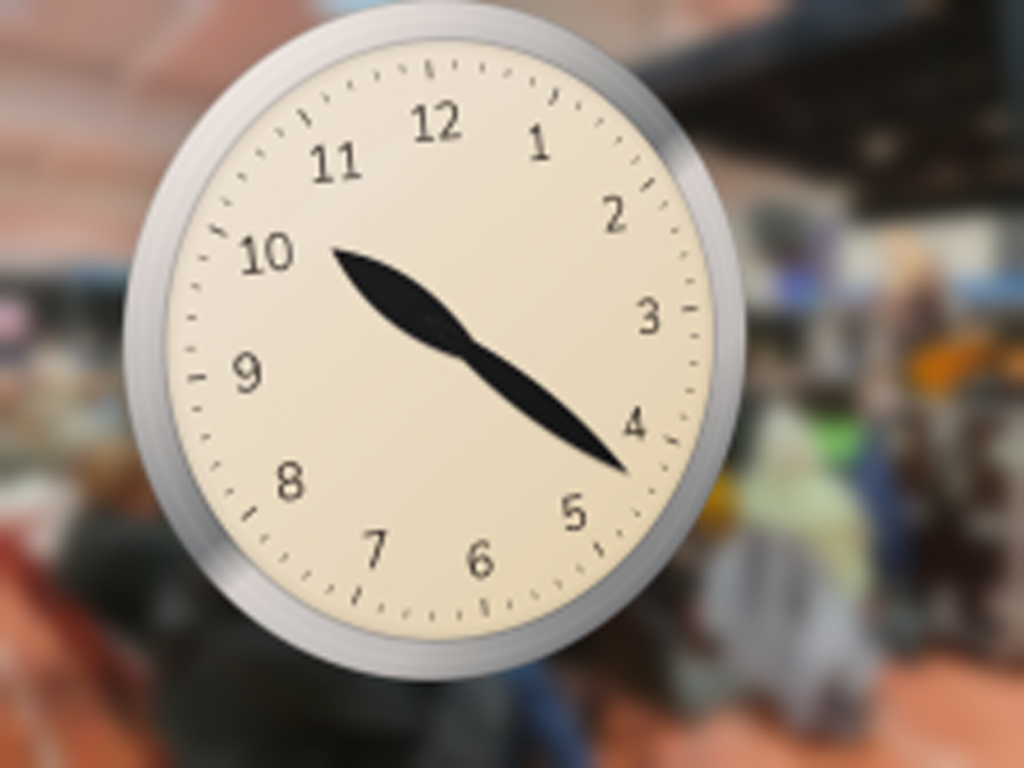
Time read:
**10:22**
